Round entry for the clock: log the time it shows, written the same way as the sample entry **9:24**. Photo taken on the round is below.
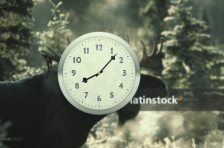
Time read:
**8:07**
